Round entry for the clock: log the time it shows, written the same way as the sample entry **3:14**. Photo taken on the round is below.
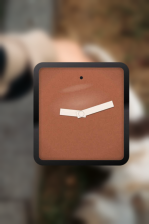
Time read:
**9:12**
